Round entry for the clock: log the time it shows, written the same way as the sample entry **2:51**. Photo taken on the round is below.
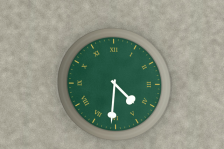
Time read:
**4:31**
